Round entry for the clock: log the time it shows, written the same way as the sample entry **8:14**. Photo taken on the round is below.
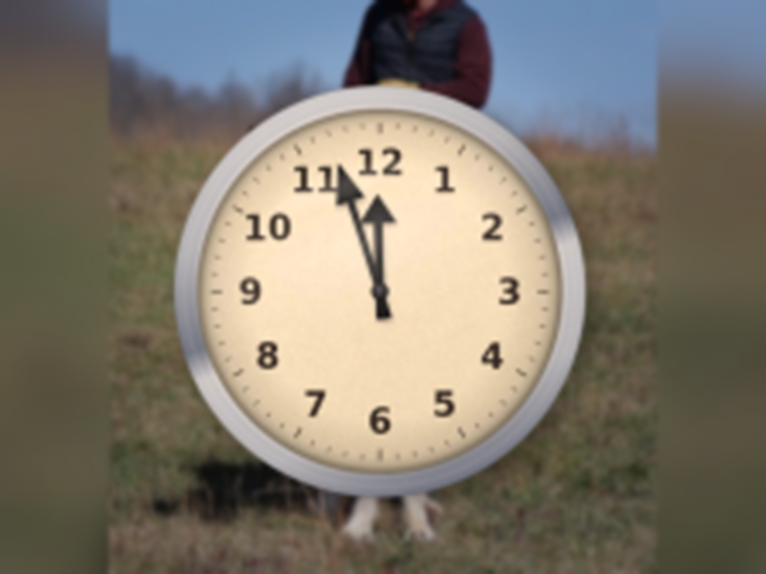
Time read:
**11:57**
